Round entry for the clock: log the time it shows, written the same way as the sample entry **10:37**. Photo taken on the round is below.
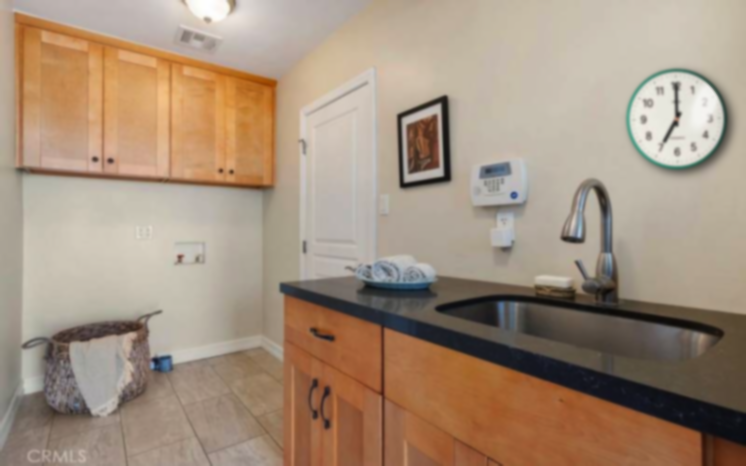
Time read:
**7:00**
